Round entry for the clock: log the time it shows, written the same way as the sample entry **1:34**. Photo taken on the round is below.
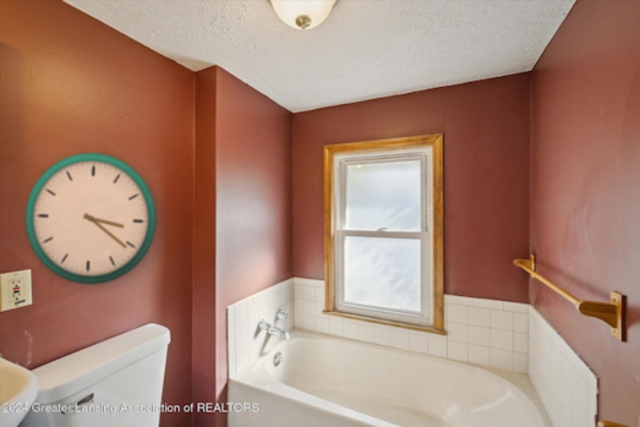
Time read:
**3:21**
